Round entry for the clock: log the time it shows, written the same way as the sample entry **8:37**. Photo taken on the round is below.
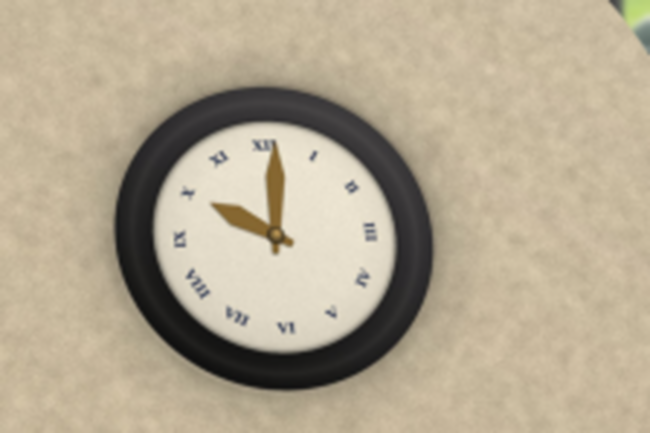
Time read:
**10:01**
